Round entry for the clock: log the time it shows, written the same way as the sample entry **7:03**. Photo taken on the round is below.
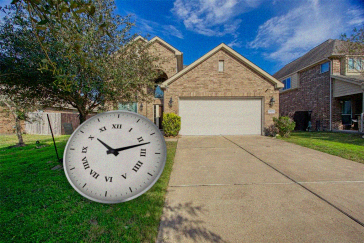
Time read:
**10:12**
